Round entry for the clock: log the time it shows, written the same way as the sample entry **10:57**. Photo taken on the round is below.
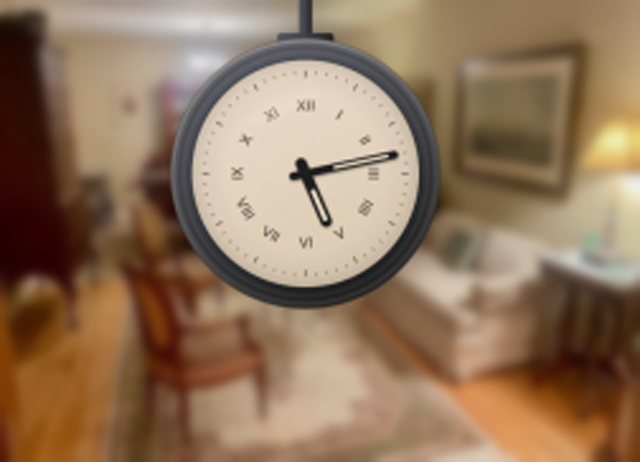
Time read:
**5:13**
